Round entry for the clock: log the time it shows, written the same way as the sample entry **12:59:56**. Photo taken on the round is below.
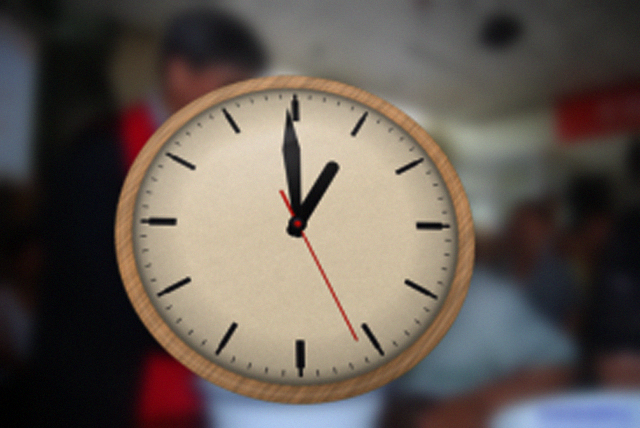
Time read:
**12:59:26**
